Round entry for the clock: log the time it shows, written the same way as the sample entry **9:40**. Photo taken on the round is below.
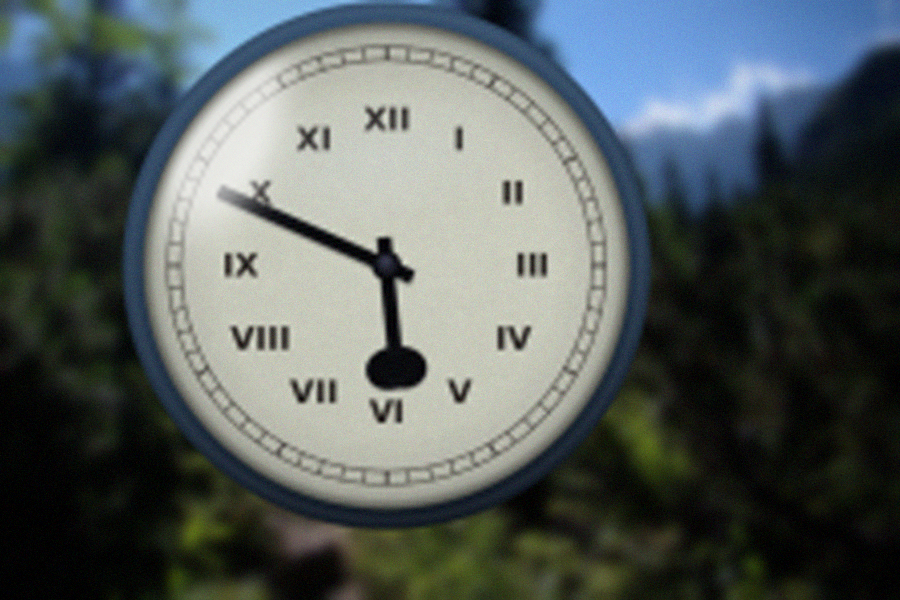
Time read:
**5:49**
